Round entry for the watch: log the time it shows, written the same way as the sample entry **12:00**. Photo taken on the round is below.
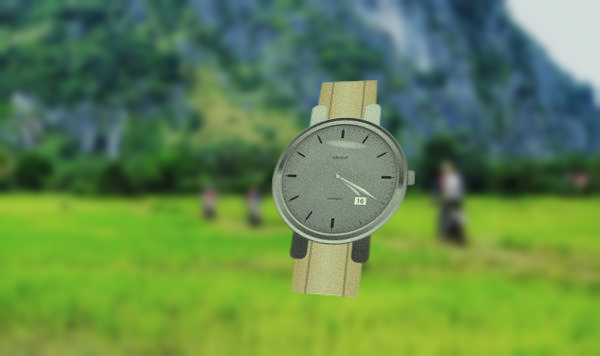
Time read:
**4:20**
